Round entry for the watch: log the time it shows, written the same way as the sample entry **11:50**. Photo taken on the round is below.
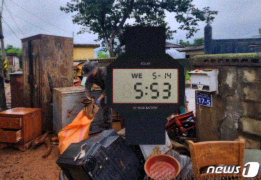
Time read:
**5:53**
